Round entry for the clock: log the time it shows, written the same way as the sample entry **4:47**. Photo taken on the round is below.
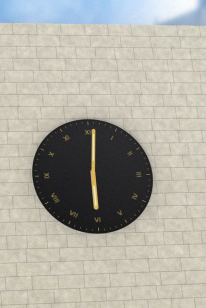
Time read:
**6:01**
